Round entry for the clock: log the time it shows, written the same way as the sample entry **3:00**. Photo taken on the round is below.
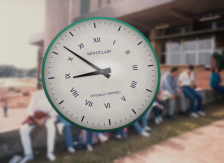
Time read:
**8:52**
